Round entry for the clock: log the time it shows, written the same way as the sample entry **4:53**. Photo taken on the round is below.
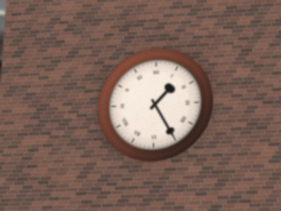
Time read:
**1:25**
